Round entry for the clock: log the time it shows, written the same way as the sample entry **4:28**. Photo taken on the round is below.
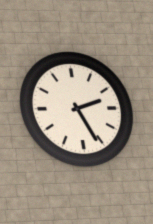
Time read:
**2:26**
